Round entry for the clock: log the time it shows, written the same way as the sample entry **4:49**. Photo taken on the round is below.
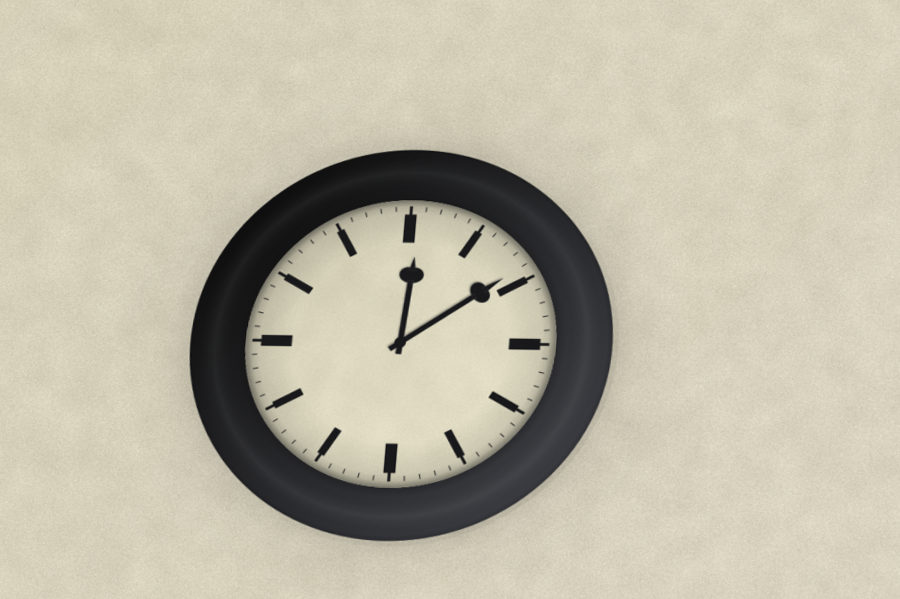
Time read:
**12:09**
